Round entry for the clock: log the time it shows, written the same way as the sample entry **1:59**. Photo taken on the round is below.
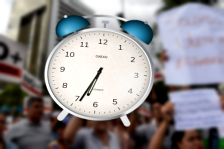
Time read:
**6:34**
